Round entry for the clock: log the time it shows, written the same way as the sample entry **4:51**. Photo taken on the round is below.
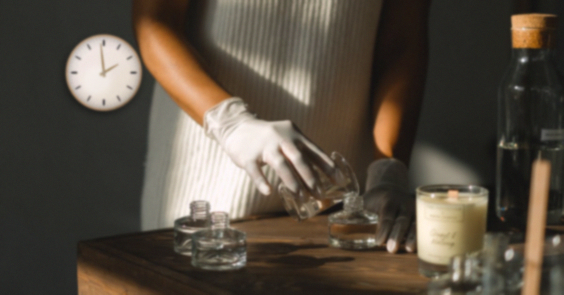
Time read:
**1:59**
